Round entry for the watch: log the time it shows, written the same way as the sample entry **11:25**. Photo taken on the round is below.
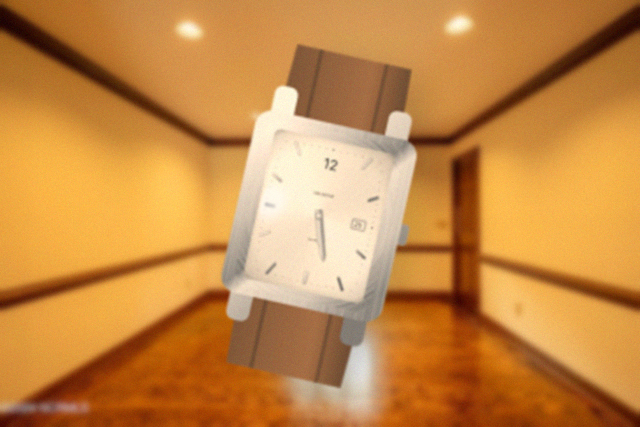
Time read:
**5:27**
